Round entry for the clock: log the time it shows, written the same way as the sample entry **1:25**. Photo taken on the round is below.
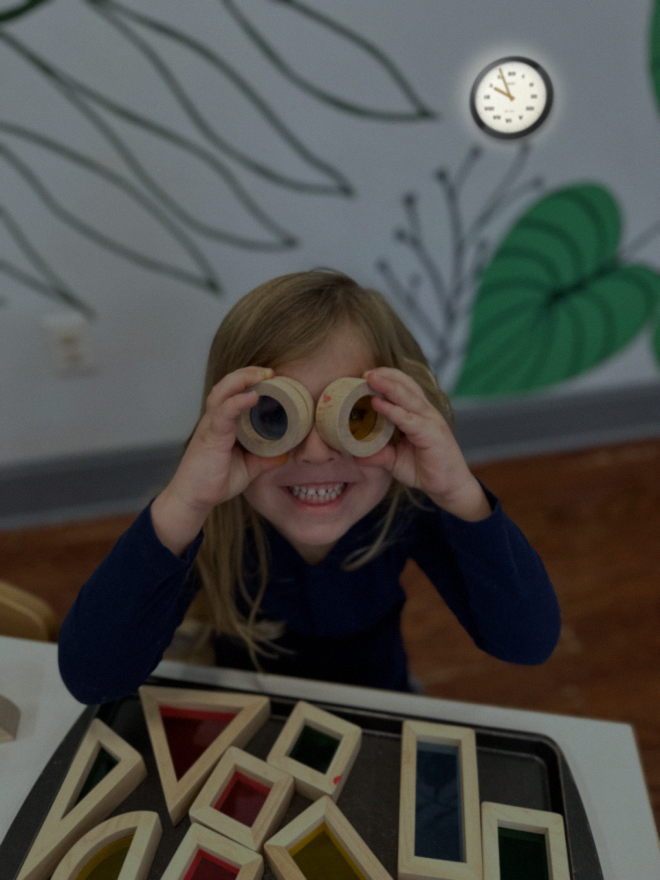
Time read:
**9:56**
